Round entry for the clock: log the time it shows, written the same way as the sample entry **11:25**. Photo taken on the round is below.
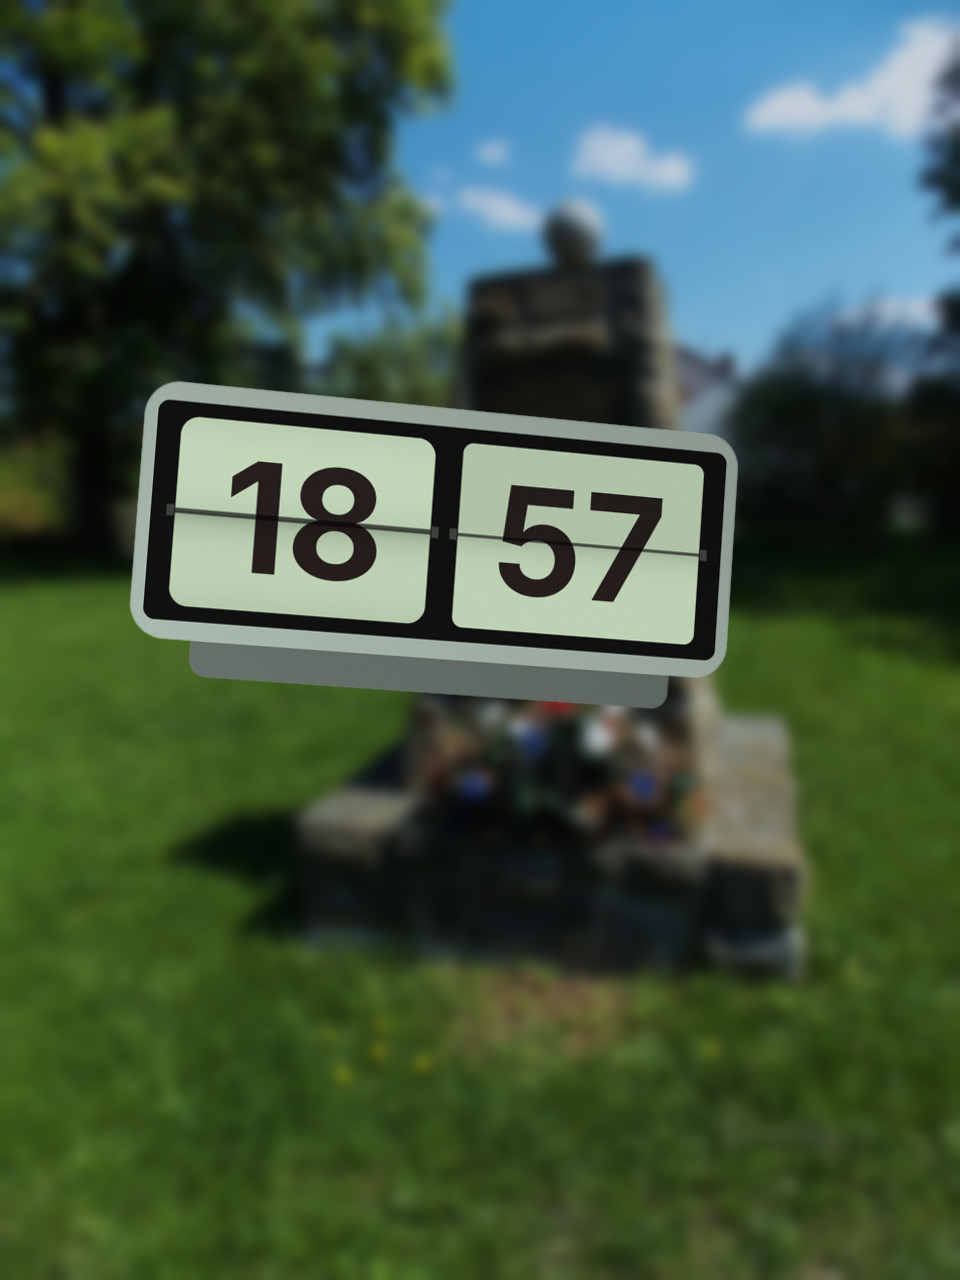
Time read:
**18:57**
